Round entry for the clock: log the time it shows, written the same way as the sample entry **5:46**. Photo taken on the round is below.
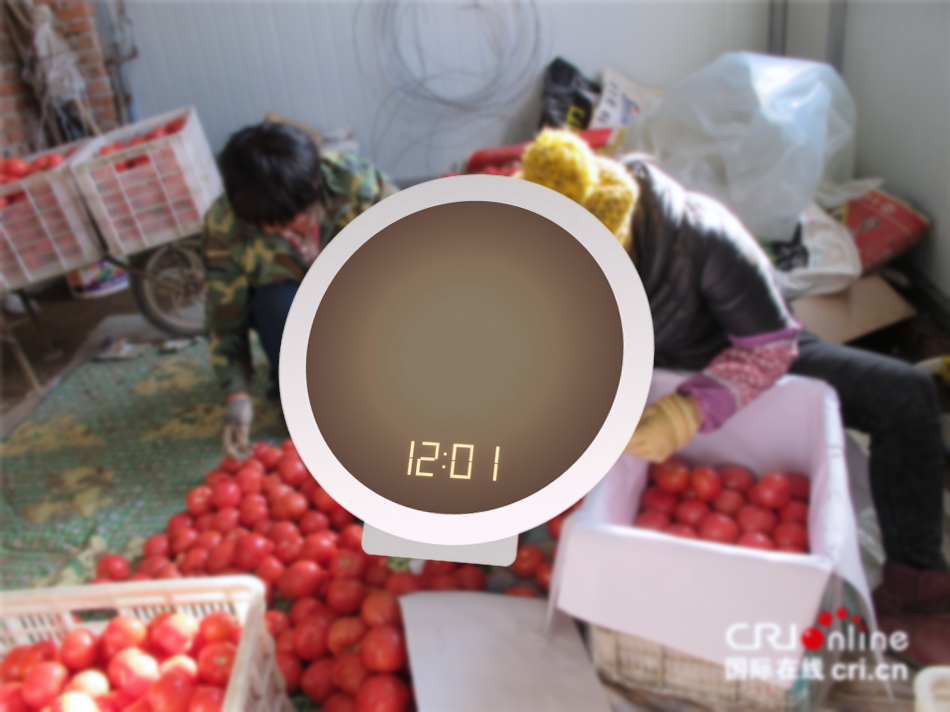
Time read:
**12:01**
